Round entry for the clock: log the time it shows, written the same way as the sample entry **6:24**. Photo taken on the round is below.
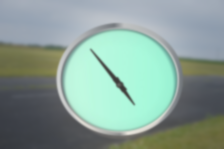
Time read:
**4:54**
